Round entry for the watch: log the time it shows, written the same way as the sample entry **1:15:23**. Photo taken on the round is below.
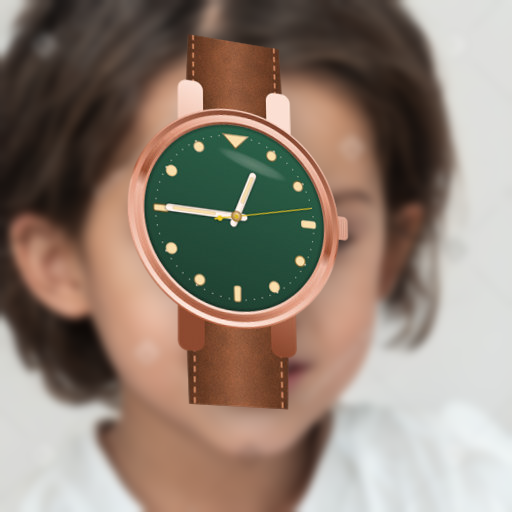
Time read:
**12:45:13**
